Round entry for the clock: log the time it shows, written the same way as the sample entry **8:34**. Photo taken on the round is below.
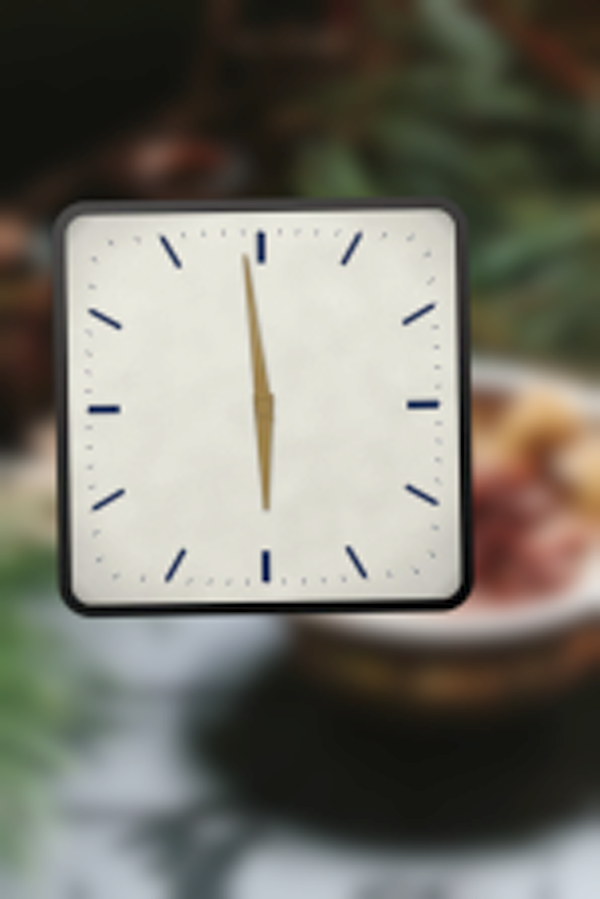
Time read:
**5:59**
